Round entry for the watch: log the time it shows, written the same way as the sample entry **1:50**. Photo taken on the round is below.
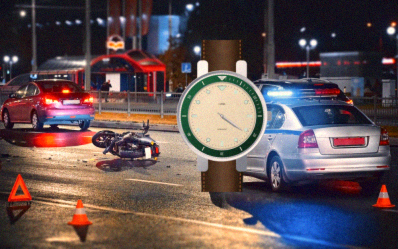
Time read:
**4:21**
